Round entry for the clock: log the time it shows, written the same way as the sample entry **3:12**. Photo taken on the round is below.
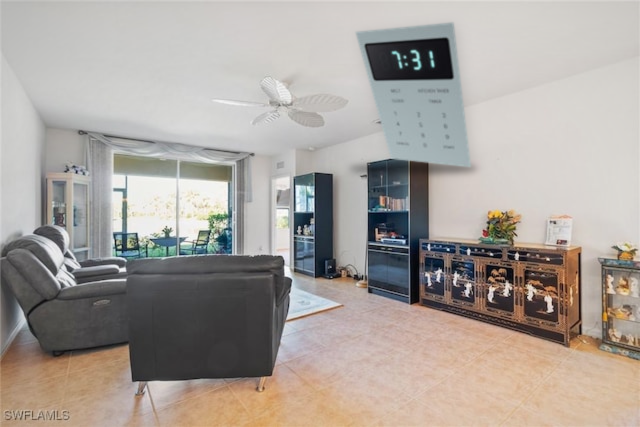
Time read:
**7:31**
